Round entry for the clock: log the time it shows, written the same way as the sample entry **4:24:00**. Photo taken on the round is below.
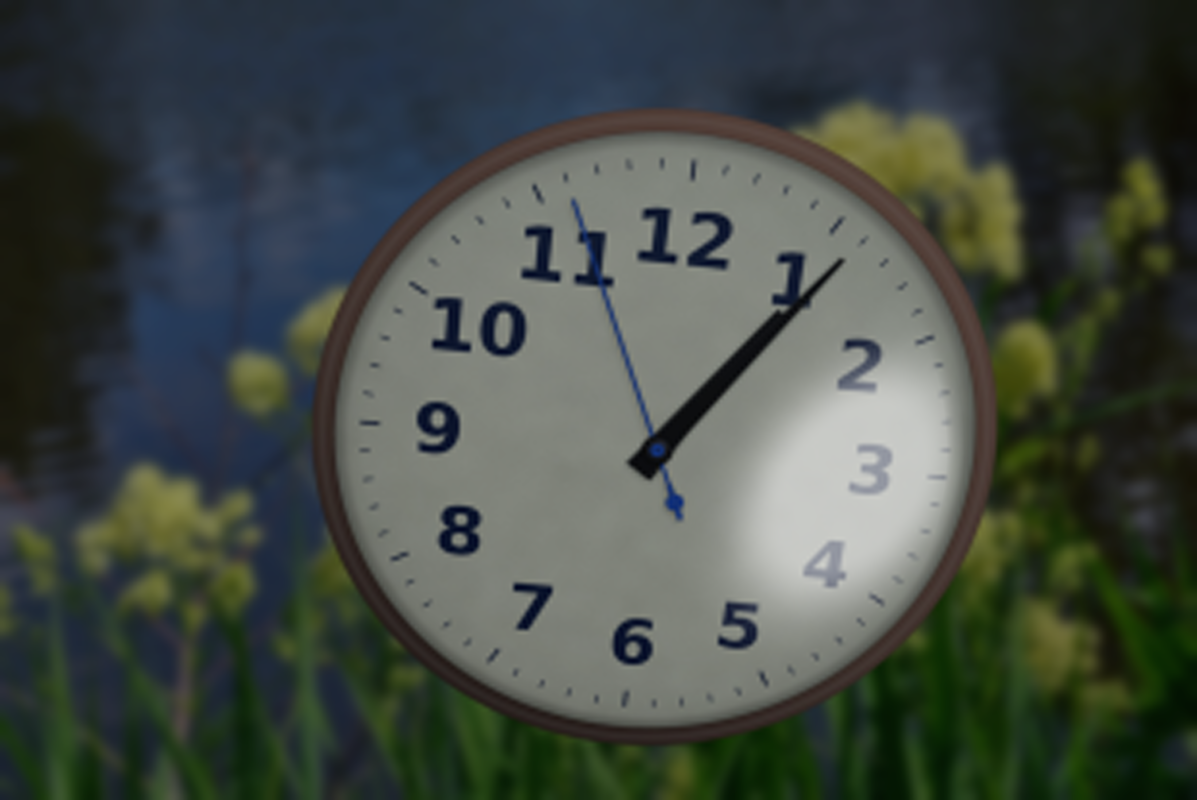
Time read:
**1:05:56**
